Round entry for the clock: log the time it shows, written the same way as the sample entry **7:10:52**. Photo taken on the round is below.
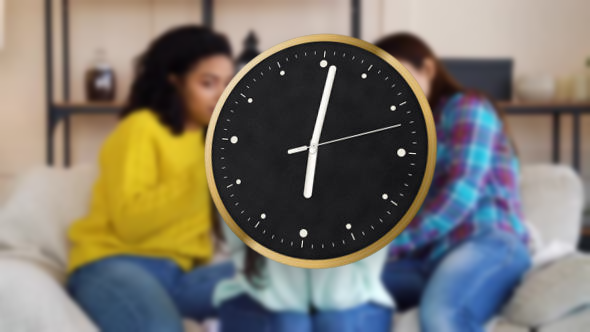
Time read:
**6:01:12**
